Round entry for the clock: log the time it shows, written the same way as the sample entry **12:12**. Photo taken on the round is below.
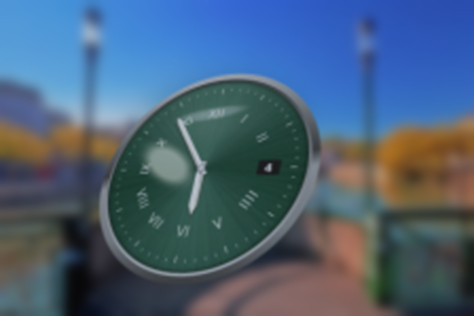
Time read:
**5:54**
